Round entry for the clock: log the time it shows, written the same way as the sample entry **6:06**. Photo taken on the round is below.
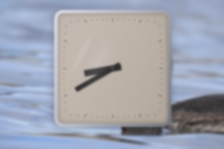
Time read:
**8:40**
